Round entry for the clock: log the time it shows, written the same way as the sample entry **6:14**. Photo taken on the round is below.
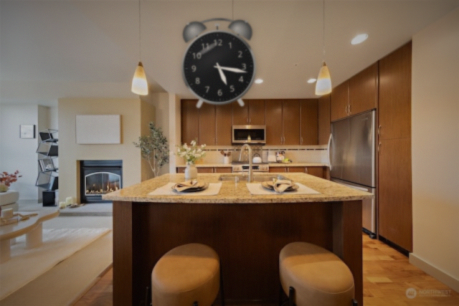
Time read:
**5:17**
